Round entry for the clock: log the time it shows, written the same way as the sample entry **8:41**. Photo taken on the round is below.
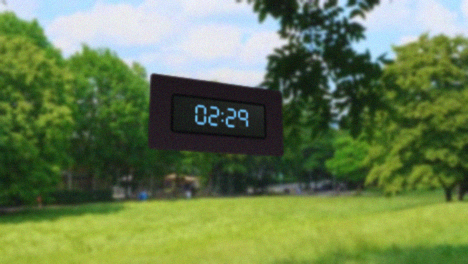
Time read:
**2:29**
